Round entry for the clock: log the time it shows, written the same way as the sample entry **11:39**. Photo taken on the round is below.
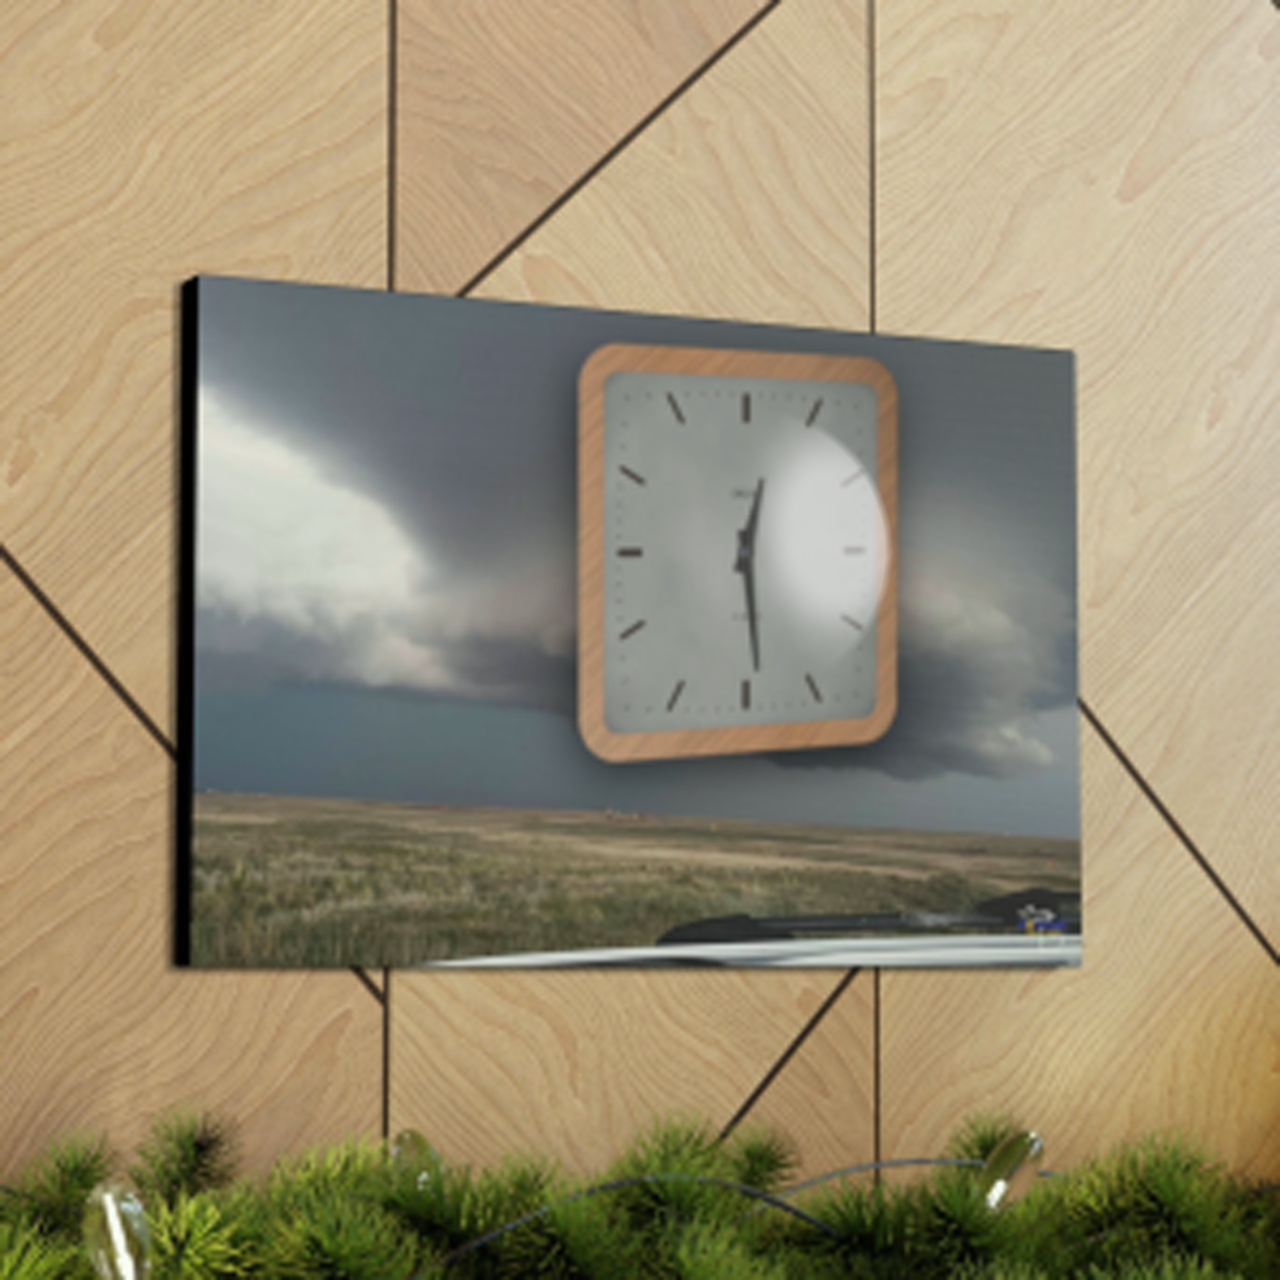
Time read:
**12:29**
